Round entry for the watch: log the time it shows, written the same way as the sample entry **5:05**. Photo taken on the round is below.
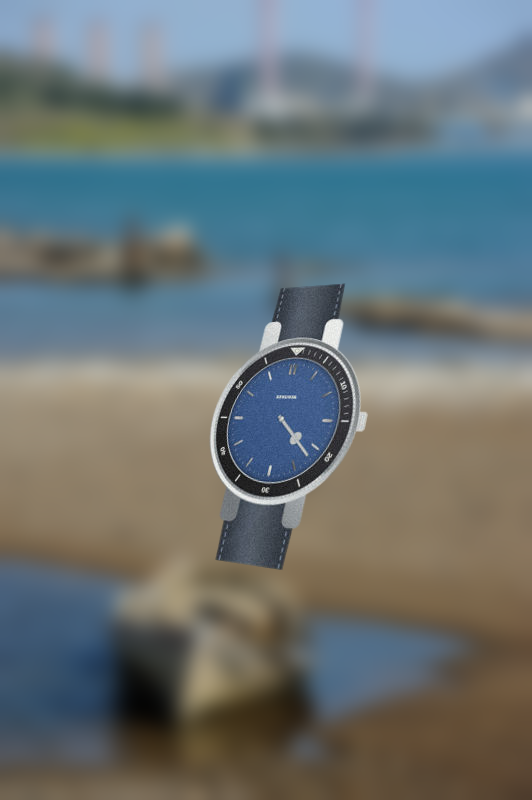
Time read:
**4:22**
